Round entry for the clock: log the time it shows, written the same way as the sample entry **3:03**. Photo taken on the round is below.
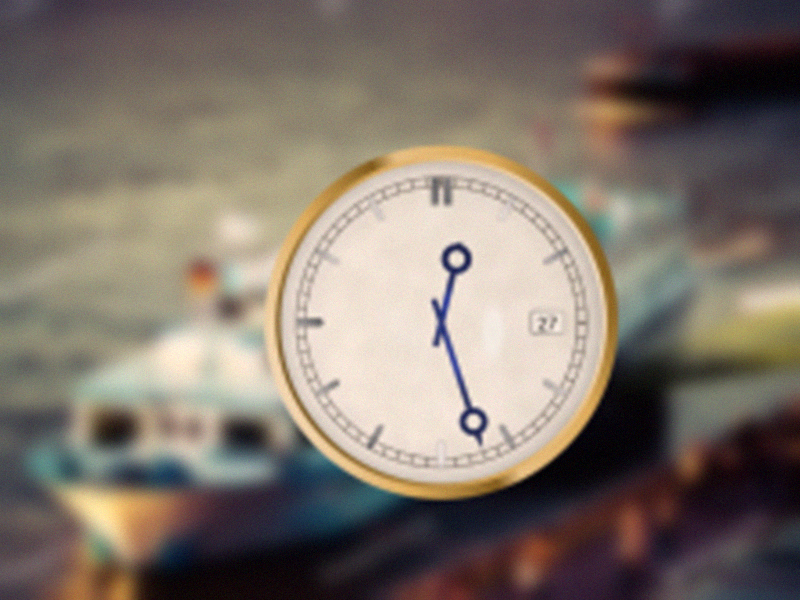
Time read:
**12:27**
